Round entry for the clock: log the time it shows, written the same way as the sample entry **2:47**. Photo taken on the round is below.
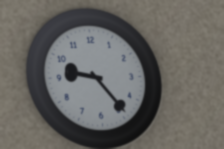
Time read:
**9:24**
